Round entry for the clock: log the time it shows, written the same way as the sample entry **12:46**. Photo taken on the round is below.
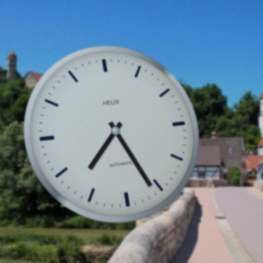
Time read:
**7:26**
